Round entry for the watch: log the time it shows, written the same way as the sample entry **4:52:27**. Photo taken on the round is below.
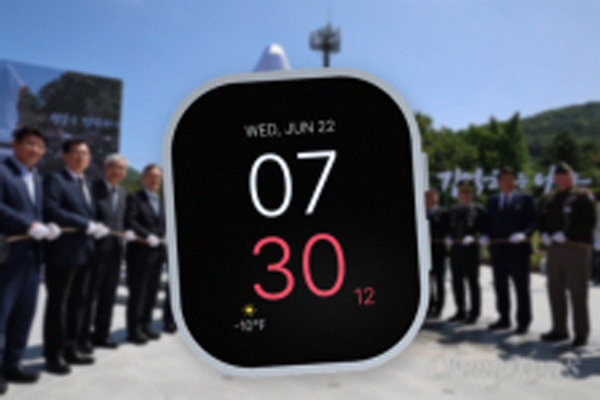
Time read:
**7:30:12**
